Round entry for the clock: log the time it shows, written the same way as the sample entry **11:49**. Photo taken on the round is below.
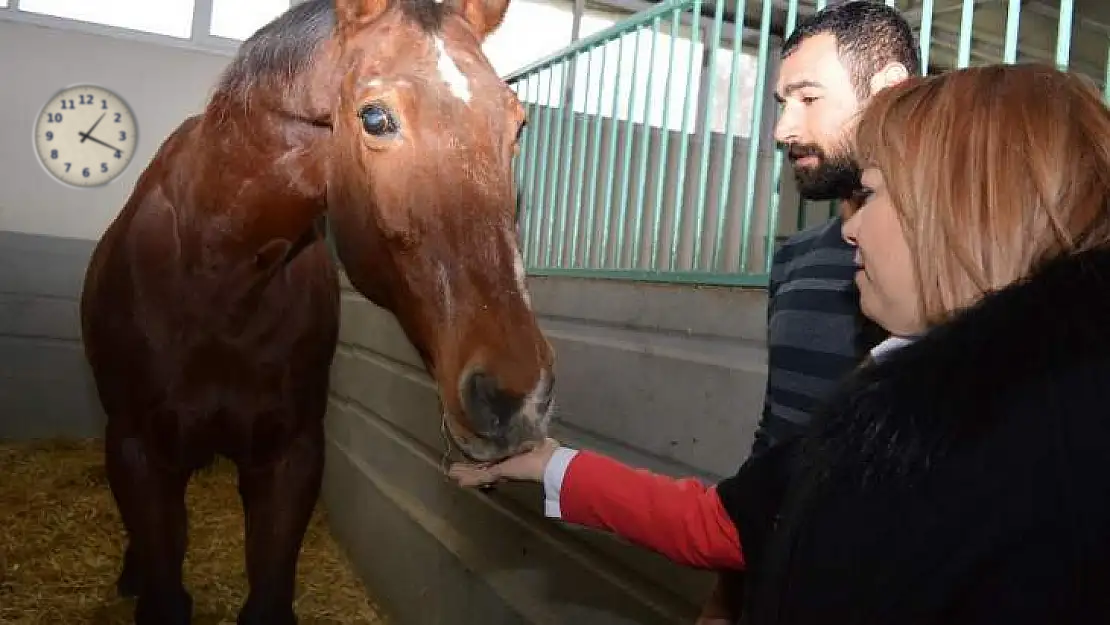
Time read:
**1:19**
